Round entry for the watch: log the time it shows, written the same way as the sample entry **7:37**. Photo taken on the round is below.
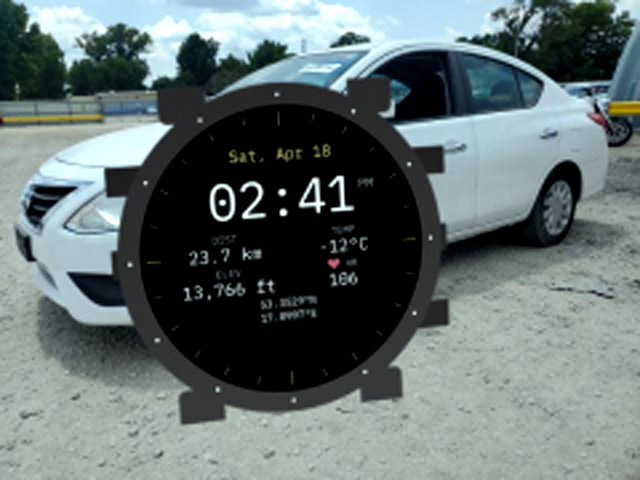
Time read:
**2:41**
